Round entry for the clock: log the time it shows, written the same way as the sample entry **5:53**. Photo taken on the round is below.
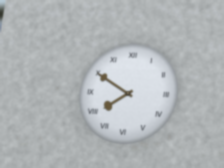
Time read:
**7:50**
